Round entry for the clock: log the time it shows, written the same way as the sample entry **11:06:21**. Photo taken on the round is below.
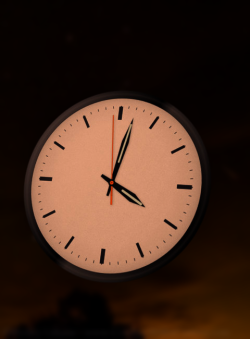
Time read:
**4:01:59**
